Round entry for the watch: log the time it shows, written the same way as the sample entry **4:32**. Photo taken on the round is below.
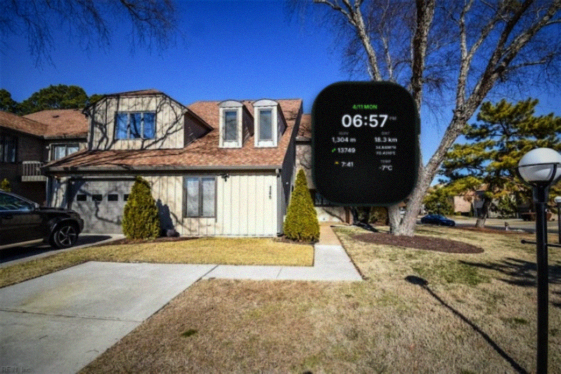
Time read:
**6:57**
